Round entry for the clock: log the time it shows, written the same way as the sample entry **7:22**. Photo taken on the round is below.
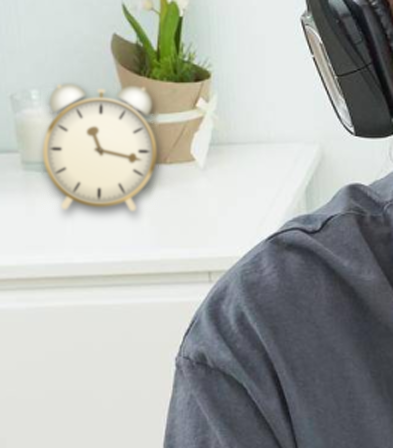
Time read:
**11:17**
